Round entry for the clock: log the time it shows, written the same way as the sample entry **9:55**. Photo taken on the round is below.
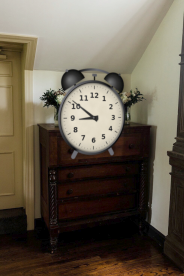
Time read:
**8:51**
